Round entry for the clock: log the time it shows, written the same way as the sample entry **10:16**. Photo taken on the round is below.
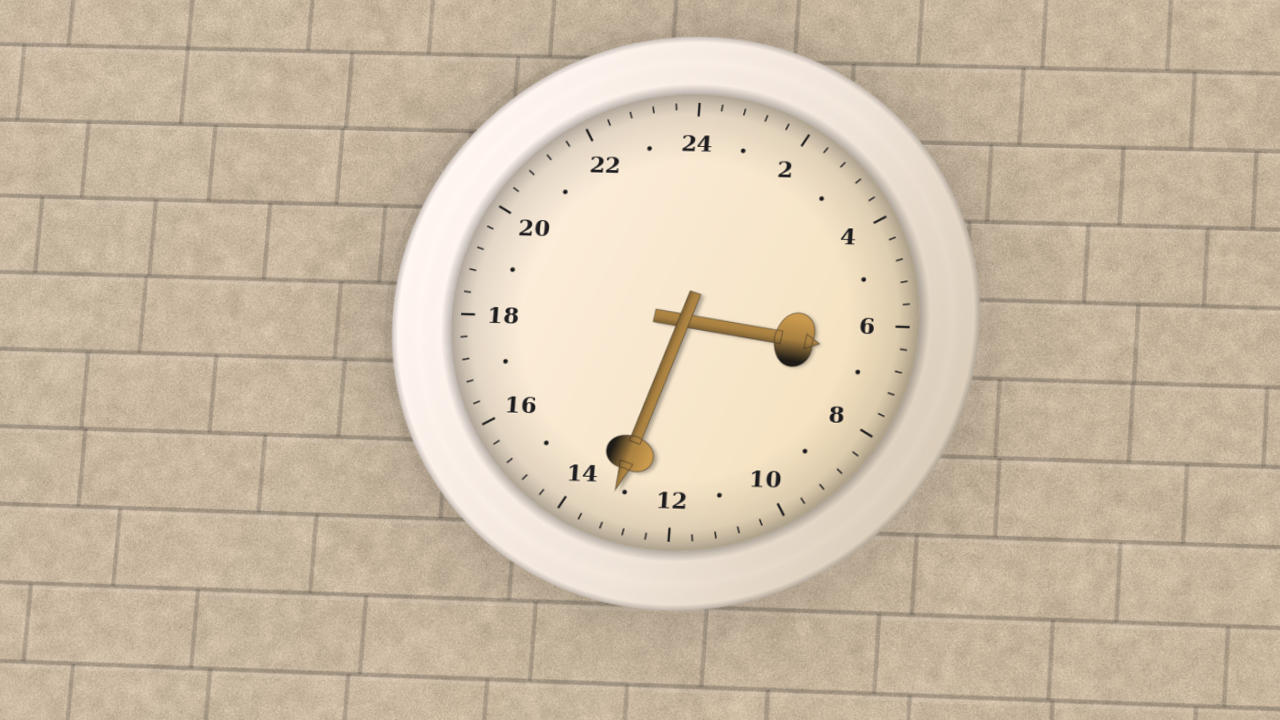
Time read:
**6:33**
